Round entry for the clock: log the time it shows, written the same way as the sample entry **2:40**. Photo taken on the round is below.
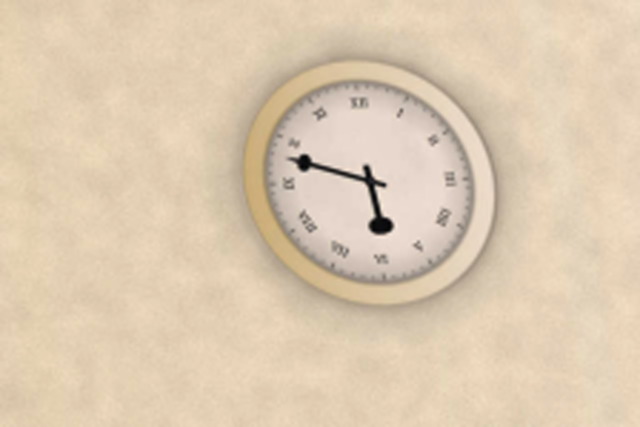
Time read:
**5:48**
